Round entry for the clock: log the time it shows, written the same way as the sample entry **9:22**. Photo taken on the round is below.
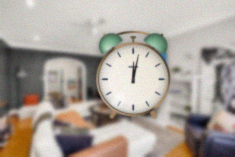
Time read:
**12:02**
